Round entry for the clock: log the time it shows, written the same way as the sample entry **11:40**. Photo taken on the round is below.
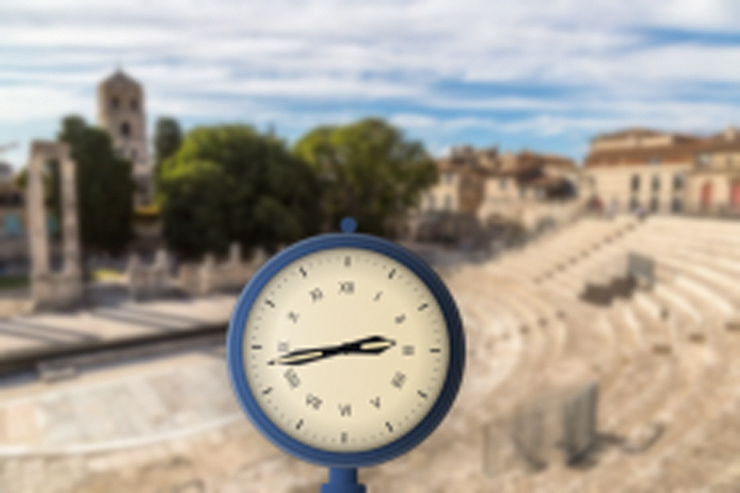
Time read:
**2:43**
